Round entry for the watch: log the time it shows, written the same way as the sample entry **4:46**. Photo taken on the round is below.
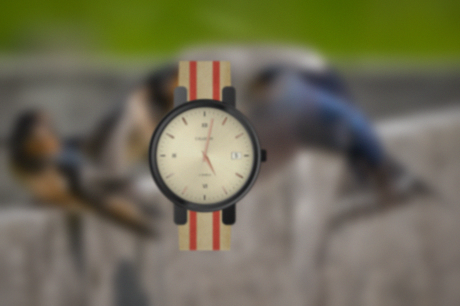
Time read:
**5:02**
